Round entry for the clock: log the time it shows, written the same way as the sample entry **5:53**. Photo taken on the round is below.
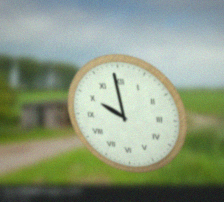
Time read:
**9:59**
